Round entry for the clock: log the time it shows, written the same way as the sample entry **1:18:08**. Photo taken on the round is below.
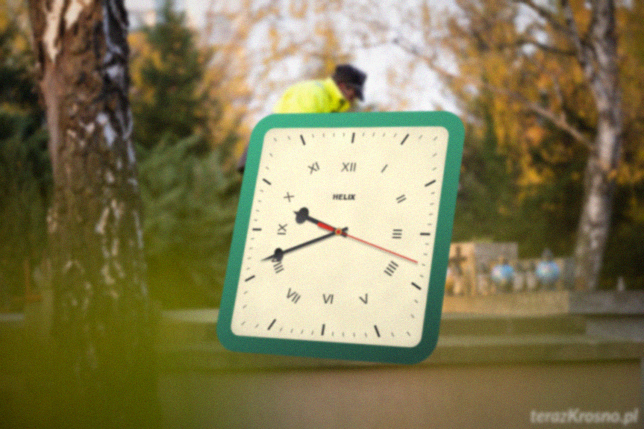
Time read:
**9:41:18**
